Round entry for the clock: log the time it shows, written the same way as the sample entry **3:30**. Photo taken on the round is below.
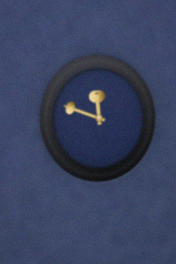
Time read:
**11:48**
